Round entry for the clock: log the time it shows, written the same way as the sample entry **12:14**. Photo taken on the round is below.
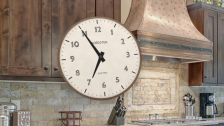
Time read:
**6:55**
